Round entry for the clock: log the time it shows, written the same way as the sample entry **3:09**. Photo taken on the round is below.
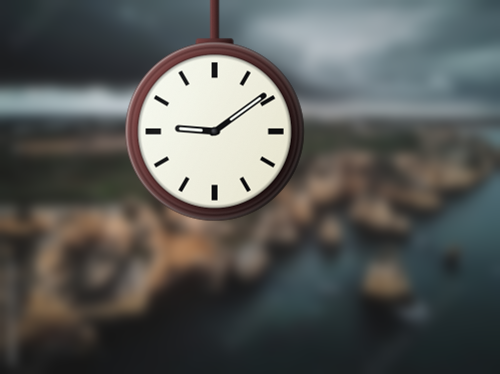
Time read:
**9:09**
